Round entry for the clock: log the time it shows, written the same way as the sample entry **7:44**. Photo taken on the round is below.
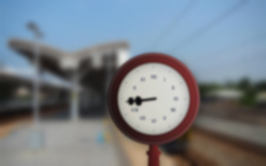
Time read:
**8:44**
